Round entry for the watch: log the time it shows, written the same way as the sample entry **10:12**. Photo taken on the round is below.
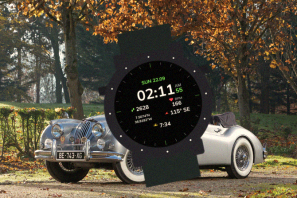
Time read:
**2:11**
